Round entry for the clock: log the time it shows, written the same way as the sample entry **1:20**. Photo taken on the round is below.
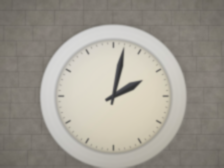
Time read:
**2:02**
